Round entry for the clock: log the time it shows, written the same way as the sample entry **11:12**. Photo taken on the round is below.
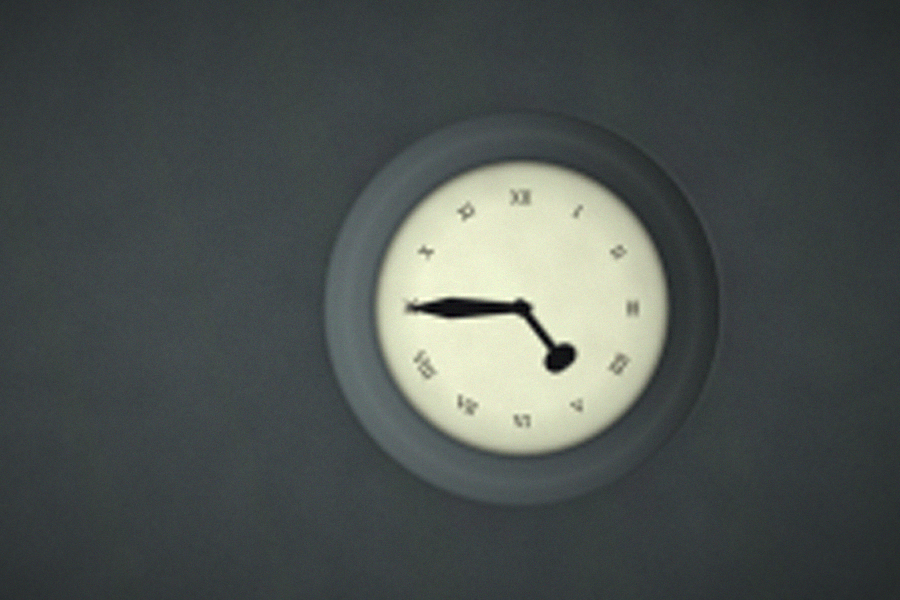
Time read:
**4:45**
